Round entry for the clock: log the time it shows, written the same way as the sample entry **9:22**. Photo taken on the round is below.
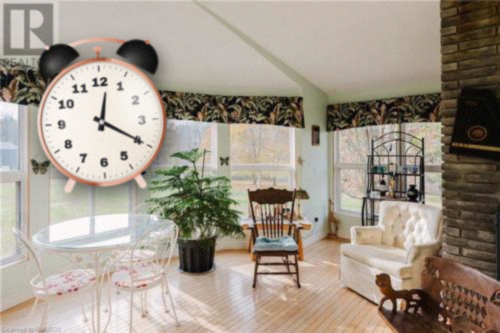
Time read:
**12:20**
